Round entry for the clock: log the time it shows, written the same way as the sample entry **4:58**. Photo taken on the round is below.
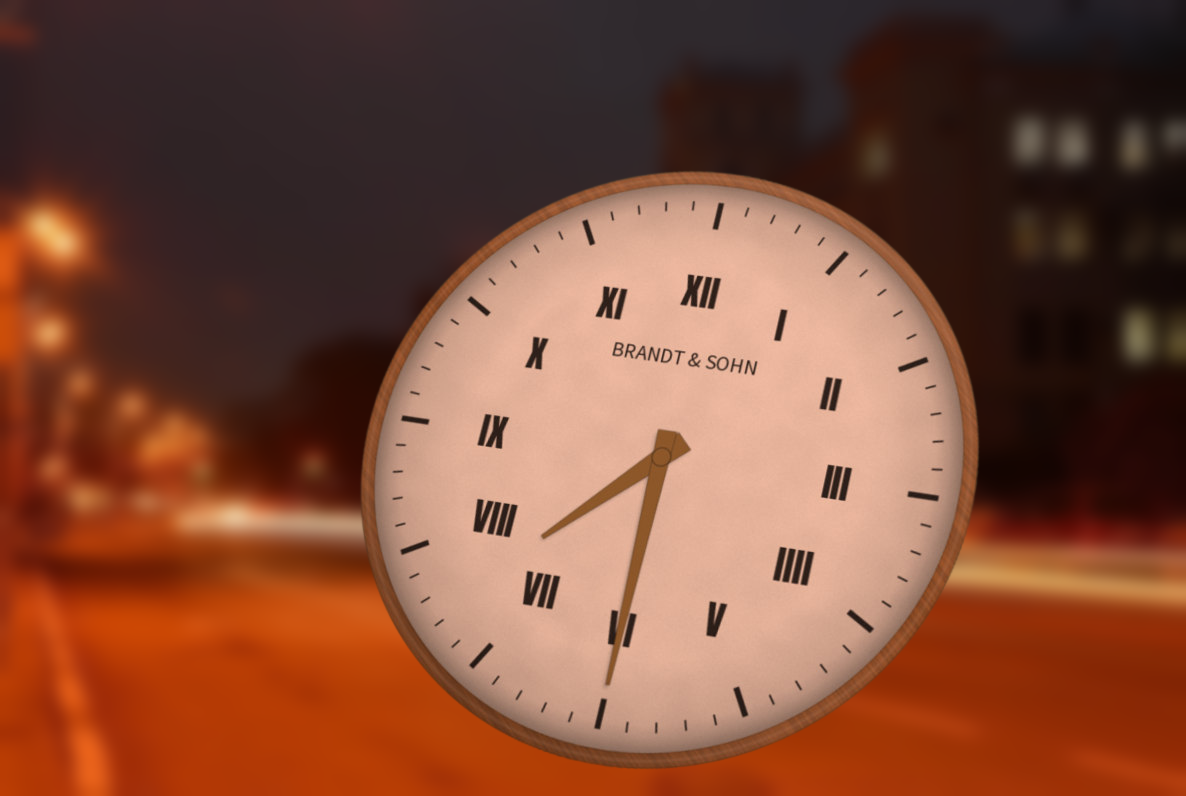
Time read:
**7:30**
